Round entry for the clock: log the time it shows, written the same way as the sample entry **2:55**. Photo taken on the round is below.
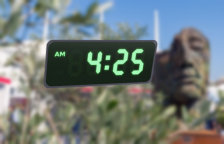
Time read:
**4:25**
